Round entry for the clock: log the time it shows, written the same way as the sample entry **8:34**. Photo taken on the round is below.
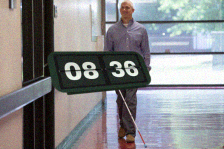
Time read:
**8:36**
